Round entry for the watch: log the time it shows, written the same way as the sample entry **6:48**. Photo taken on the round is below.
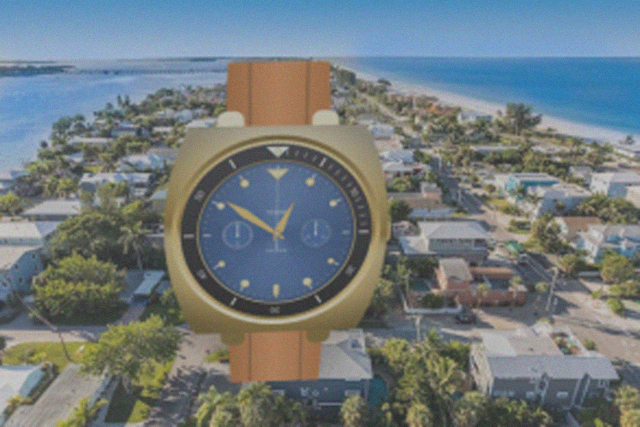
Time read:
**12:51**
